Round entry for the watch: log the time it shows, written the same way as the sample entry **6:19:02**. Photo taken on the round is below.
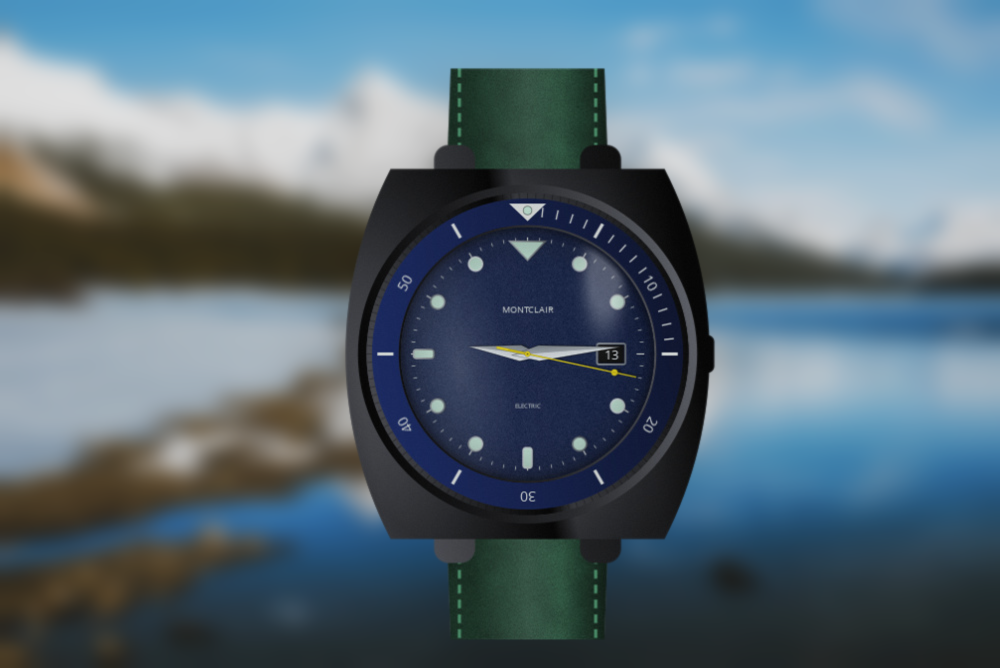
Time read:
**9:14:17**
